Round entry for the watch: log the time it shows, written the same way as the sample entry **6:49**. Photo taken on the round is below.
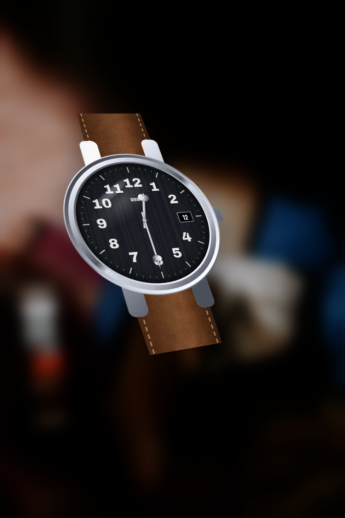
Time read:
**12:30**
